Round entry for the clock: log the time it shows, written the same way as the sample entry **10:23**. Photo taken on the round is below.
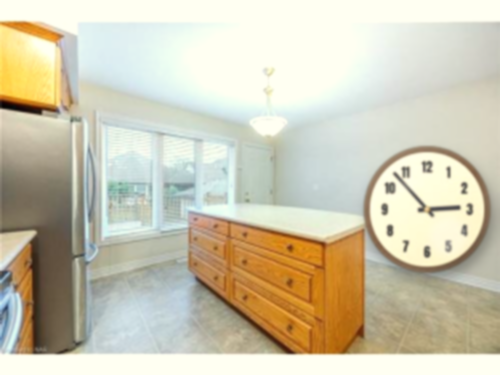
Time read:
**2:53**
